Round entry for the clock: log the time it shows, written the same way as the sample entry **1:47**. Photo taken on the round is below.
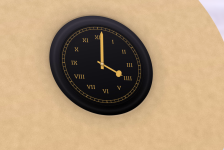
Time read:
**4:01**
